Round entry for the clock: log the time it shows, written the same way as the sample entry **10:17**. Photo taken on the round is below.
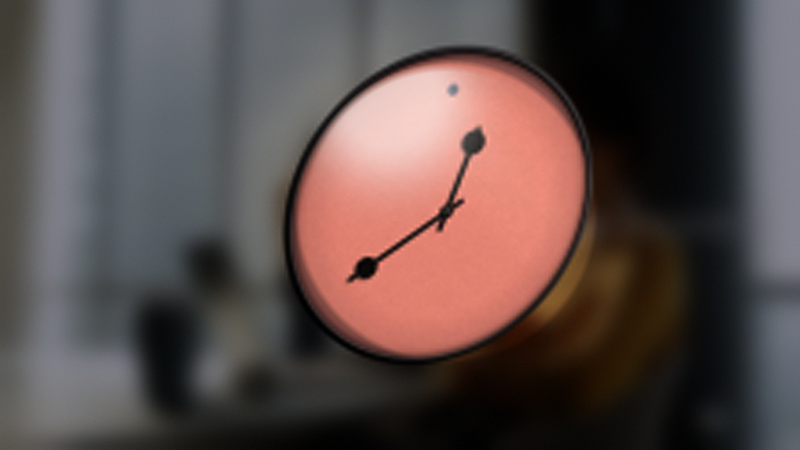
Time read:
**12:40**
